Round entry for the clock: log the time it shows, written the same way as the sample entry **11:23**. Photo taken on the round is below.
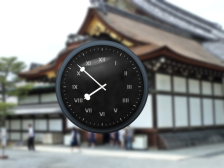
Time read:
**7:52**
